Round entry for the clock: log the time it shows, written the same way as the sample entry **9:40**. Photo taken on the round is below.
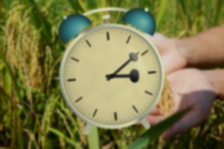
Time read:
**3:09**
